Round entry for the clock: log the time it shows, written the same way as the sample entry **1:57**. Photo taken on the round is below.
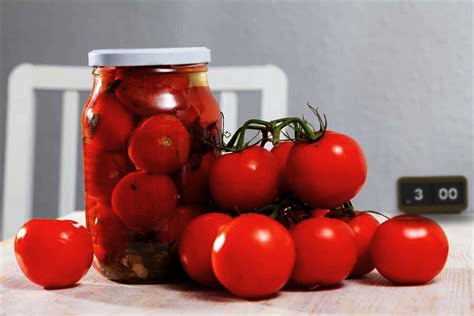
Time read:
**3:00**
